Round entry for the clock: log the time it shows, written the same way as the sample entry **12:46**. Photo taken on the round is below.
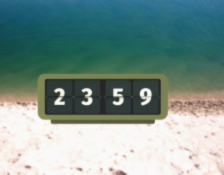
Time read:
**23:59**
